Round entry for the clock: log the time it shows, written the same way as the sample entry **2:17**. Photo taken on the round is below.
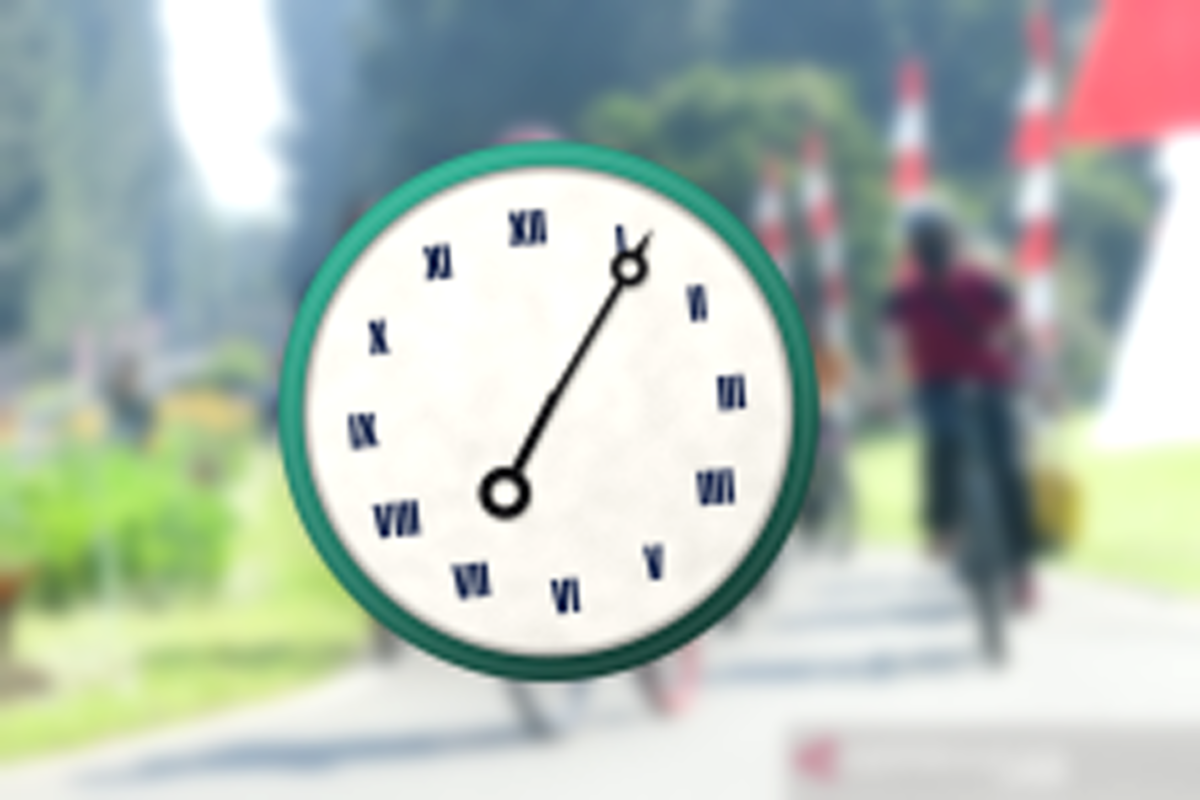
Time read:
**7:06**
